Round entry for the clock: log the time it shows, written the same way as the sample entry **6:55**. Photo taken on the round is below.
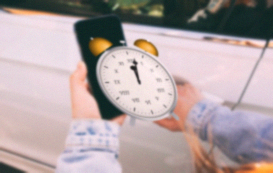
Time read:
**12:02**
